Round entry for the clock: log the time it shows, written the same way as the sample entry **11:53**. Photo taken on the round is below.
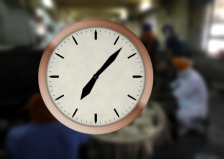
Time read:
**7:07**
